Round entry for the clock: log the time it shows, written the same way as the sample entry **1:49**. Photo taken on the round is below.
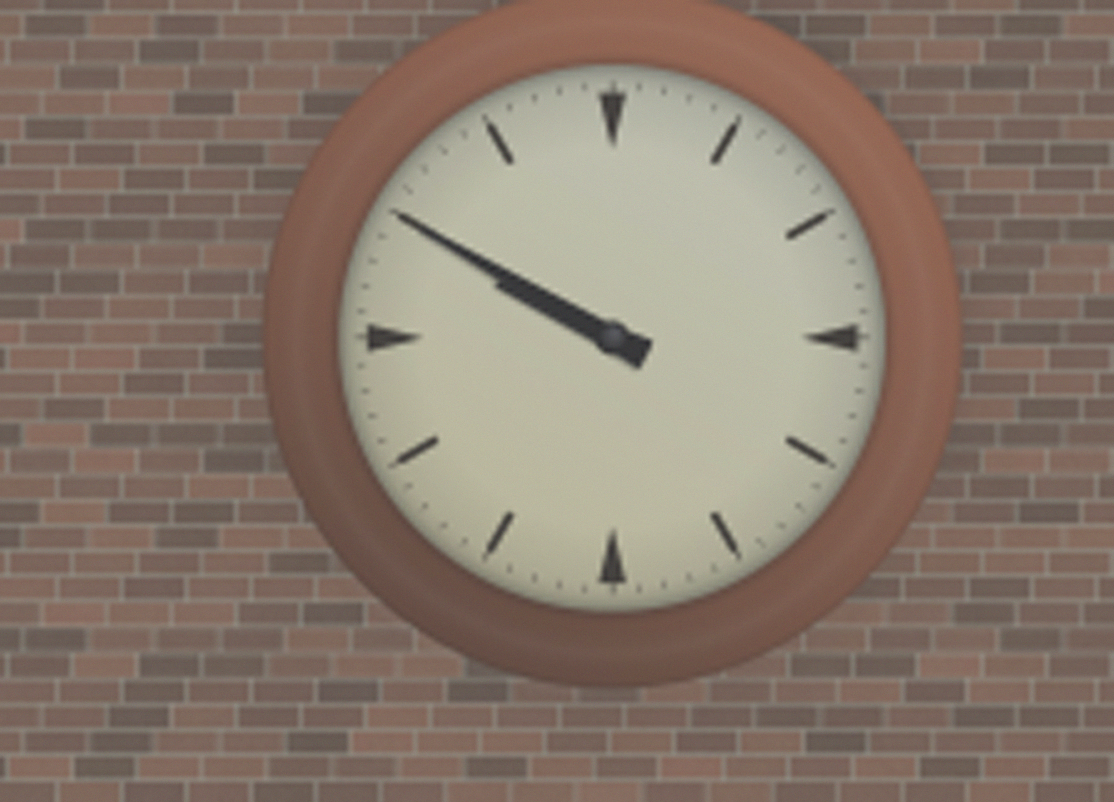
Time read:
**9:50**
